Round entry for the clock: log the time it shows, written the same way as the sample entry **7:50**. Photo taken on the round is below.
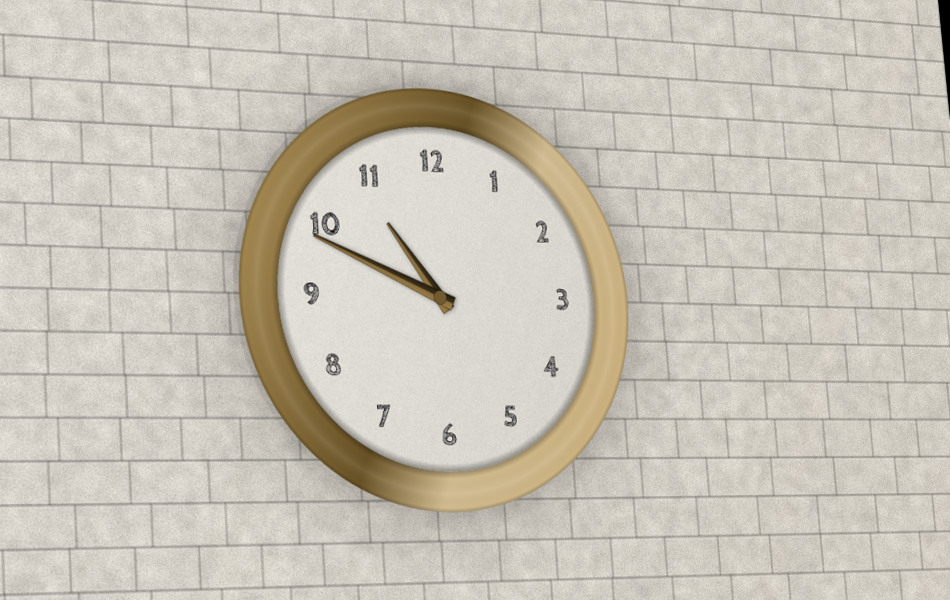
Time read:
**10:49**
